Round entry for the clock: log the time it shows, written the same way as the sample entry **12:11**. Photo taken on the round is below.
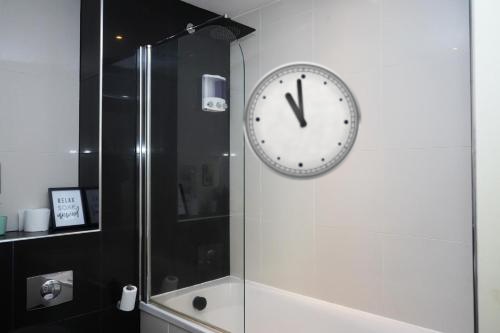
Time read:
**10:59**
